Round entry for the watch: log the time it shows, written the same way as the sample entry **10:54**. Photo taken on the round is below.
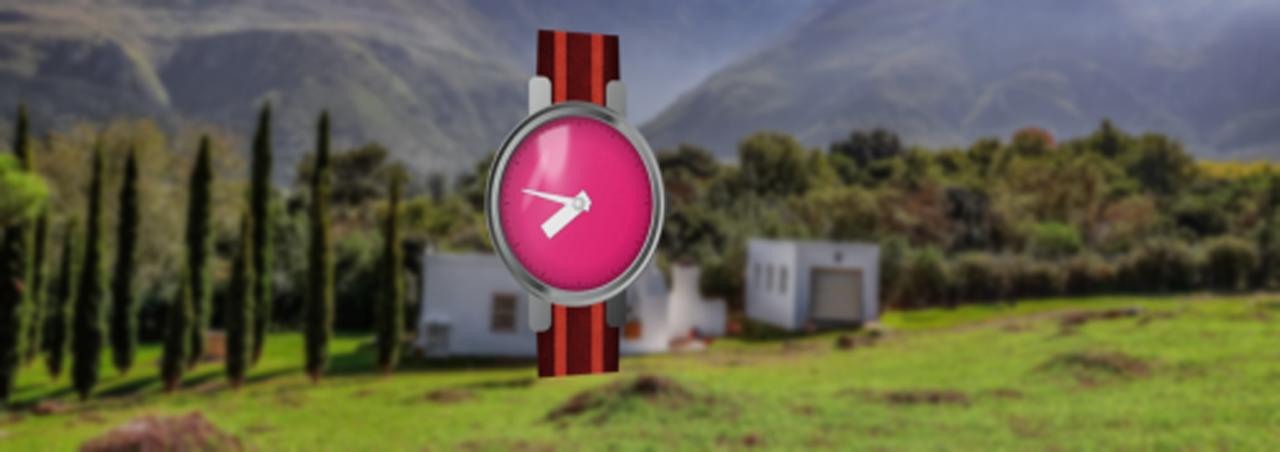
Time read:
**7:47**
